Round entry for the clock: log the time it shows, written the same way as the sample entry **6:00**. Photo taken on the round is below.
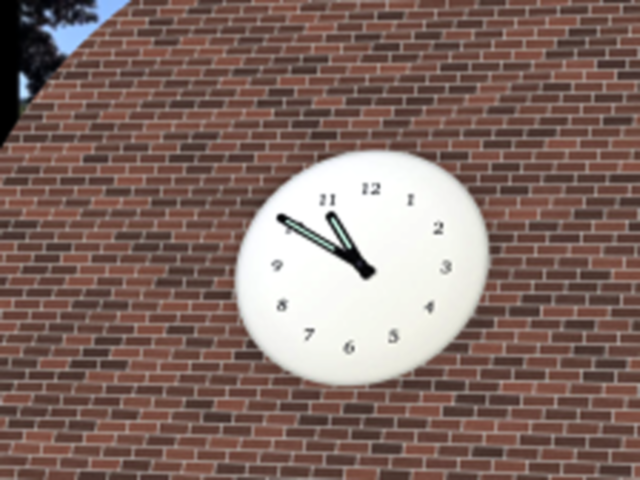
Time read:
**10:50**
